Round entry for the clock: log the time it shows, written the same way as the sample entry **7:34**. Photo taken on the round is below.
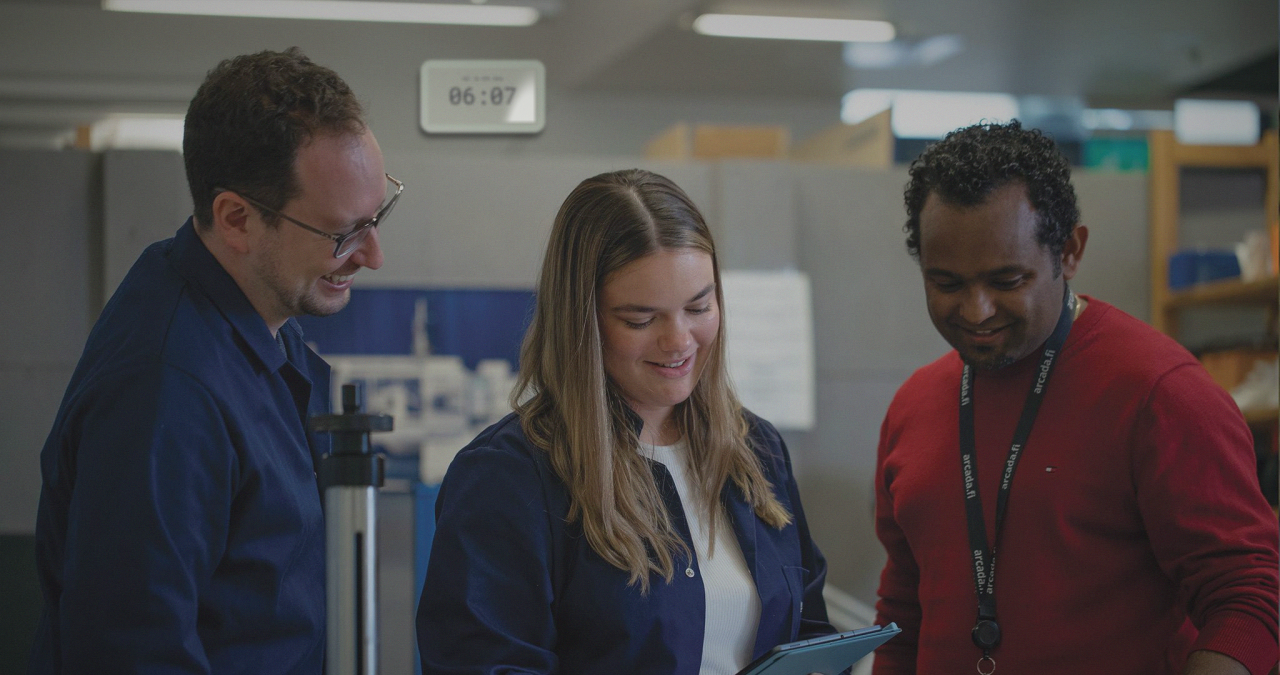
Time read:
**6:07**
